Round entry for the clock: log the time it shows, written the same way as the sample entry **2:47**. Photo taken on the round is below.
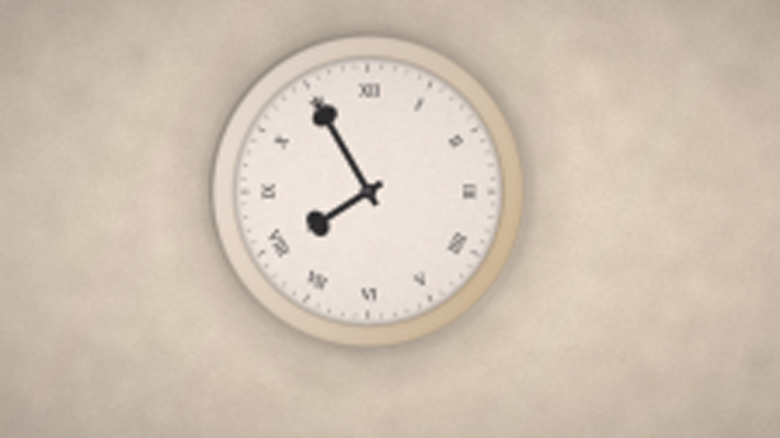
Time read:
**7:55**
